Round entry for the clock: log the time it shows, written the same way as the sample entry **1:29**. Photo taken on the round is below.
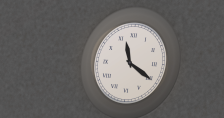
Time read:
**11:20**
